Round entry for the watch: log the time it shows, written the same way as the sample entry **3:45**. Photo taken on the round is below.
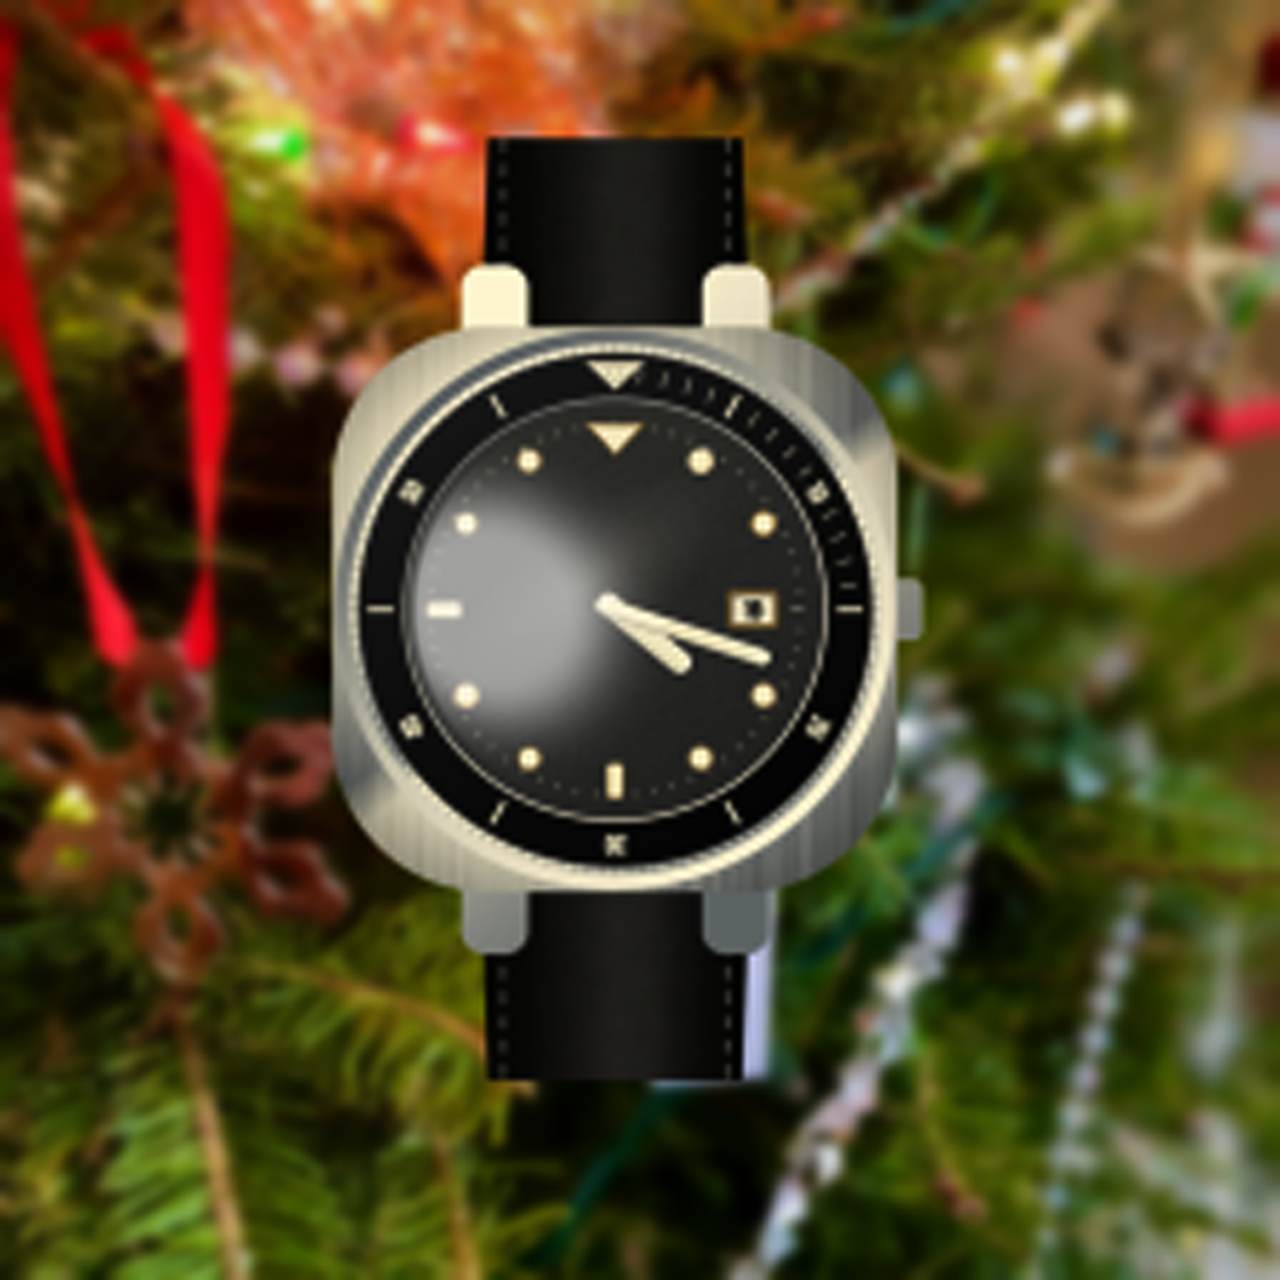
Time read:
**4:18**
